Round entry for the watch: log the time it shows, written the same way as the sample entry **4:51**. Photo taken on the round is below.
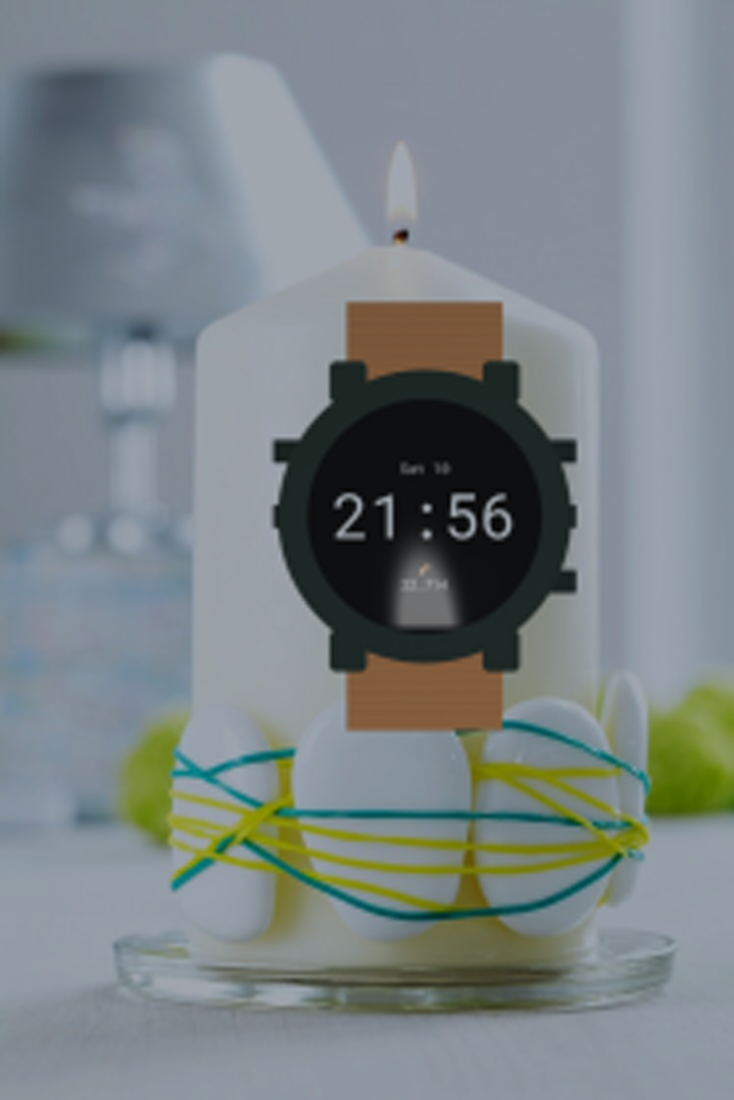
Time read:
**21:56**
